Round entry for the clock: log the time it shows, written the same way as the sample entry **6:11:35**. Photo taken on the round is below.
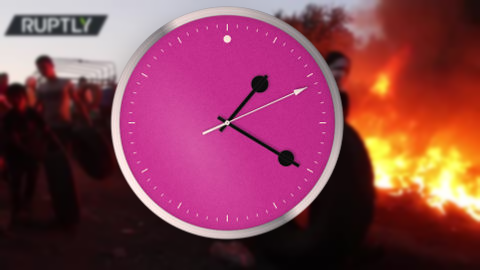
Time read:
**1:20:11**
